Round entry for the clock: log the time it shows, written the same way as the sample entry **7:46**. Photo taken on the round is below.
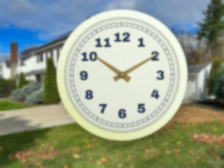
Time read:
**10:10**
